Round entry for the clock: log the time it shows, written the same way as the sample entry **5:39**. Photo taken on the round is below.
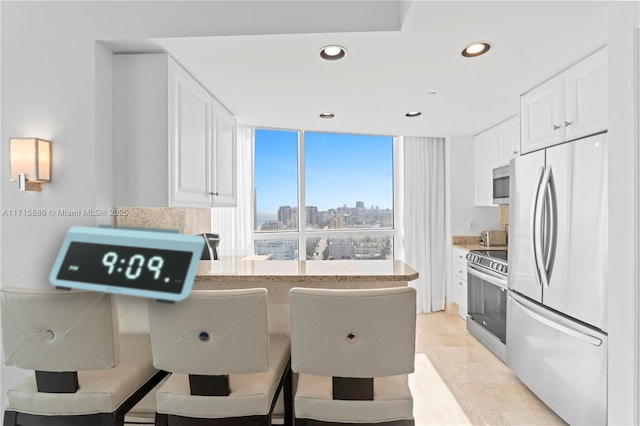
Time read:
**9:09**
